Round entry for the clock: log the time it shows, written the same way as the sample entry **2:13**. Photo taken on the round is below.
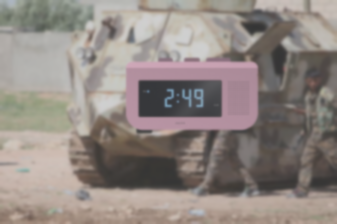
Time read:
**2:49**
